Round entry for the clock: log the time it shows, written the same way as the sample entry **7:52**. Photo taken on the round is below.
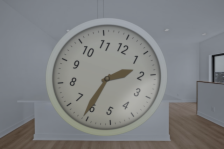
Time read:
**1:31**
